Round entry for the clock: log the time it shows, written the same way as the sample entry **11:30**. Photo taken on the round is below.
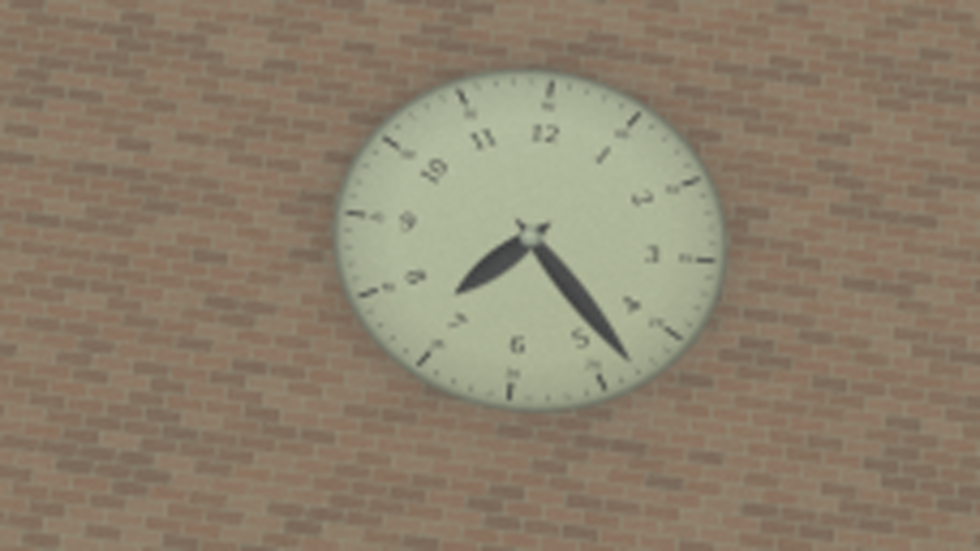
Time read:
**7:23**
